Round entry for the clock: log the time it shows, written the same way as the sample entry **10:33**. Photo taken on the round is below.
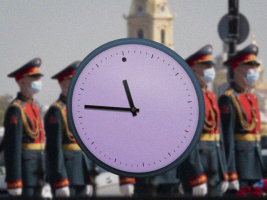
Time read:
**11:47**
